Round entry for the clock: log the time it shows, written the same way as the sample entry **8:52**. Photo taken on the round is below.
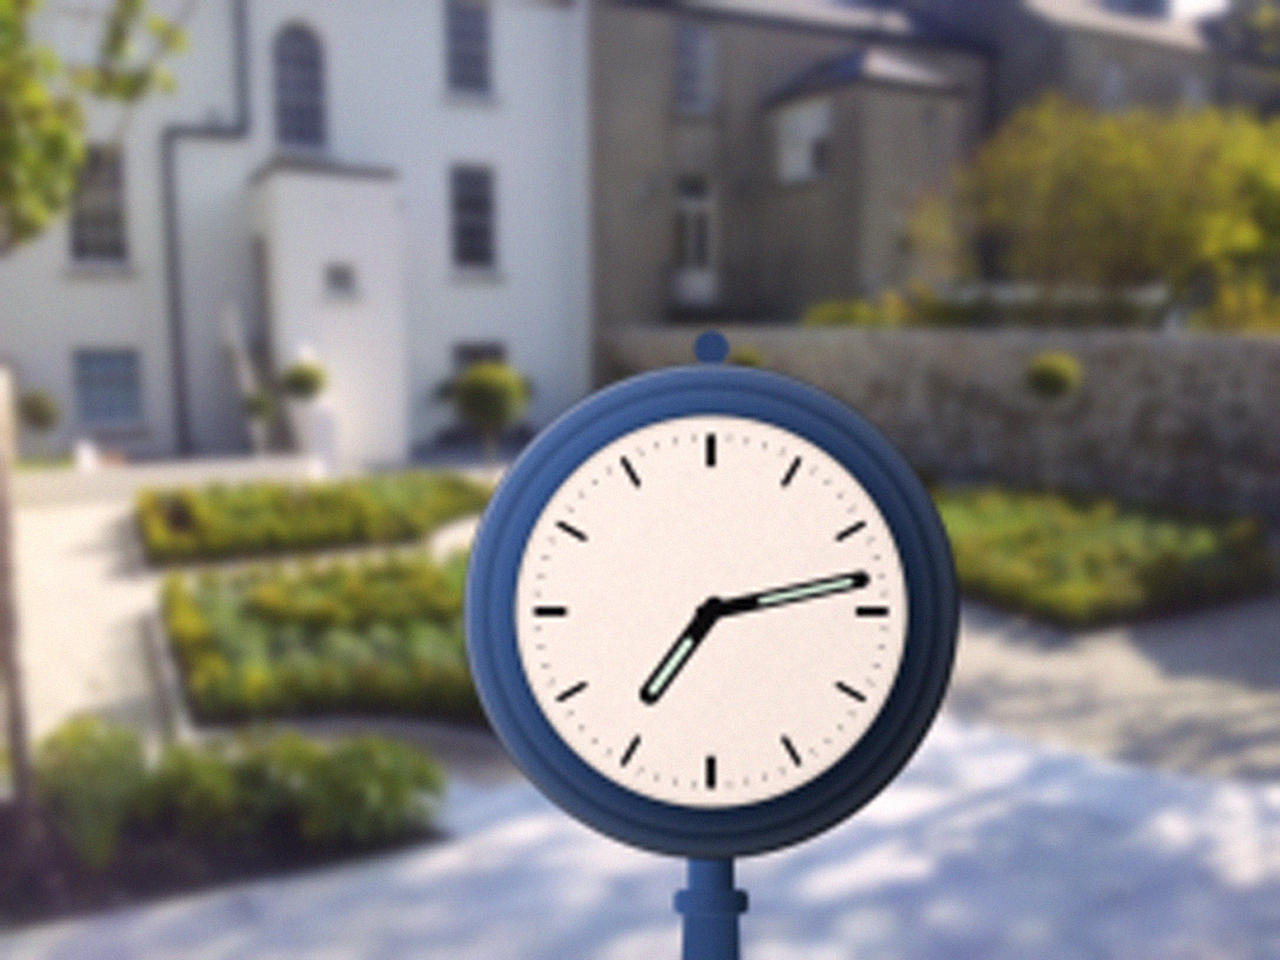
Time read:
**7:13**
